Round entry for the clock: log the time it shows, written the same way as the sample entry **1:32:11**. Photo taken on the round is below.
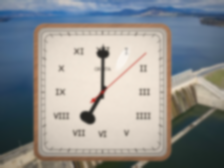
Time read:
**7:00:08**
